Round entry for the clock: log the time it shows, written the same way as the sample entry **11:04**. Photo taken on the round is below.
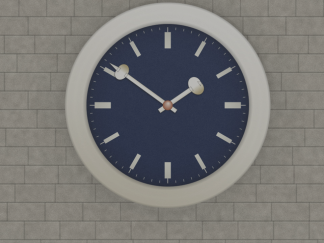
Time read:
**1:51**
